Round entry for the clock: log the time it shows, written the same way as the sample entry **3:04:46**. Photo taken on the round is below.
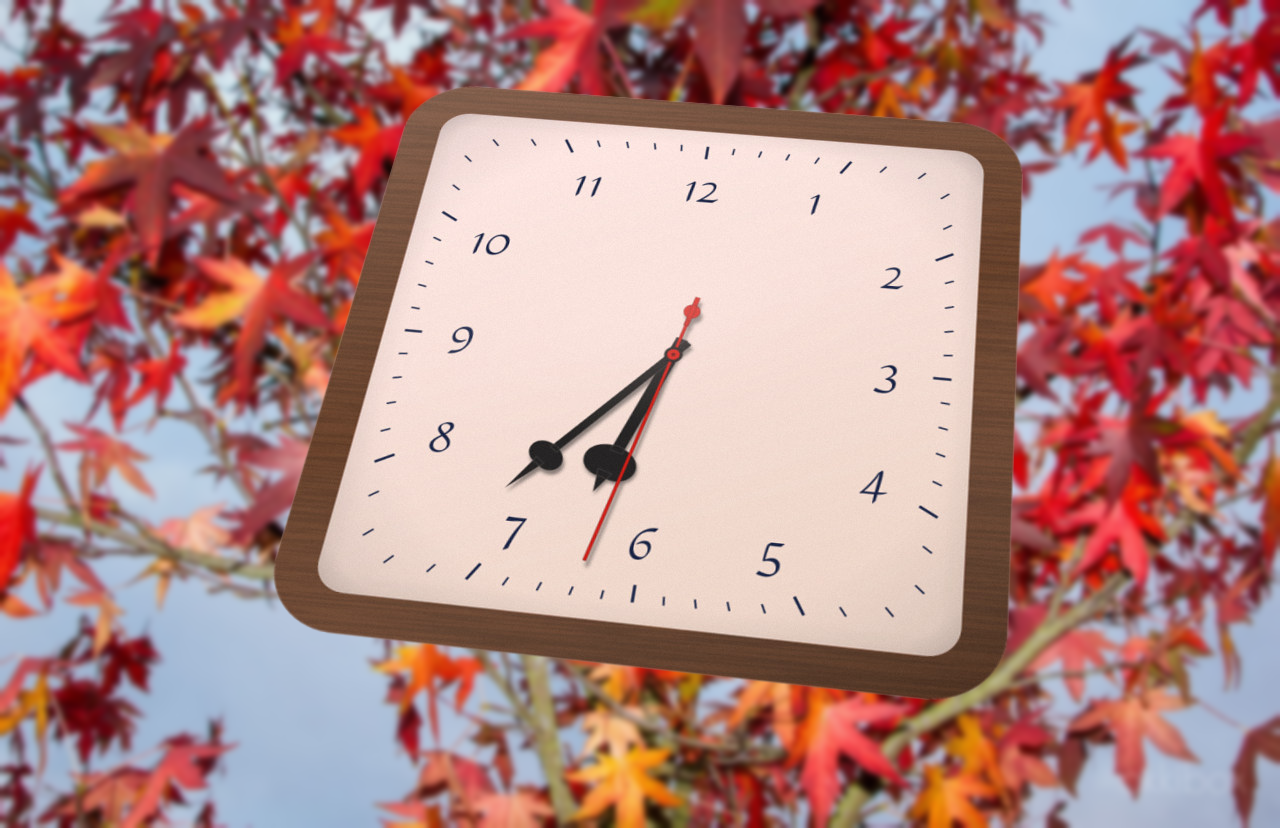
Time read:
**6:36:32**
